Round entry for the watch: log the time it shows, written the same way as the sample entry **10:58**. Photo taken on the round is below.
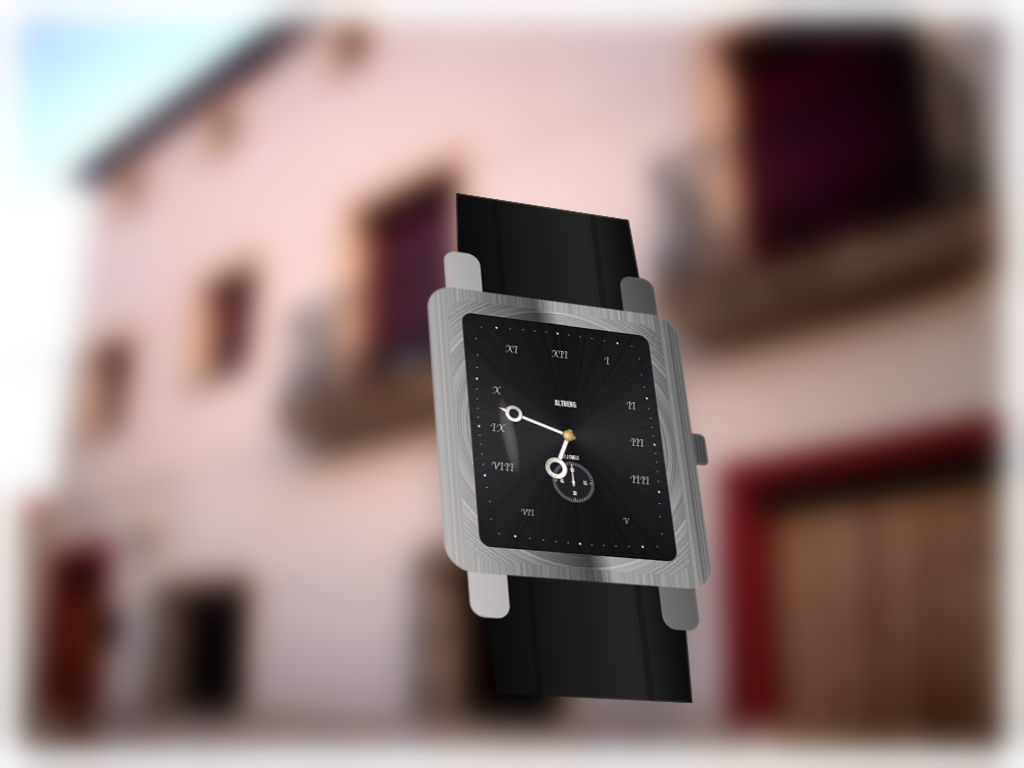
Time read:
**6:48**
